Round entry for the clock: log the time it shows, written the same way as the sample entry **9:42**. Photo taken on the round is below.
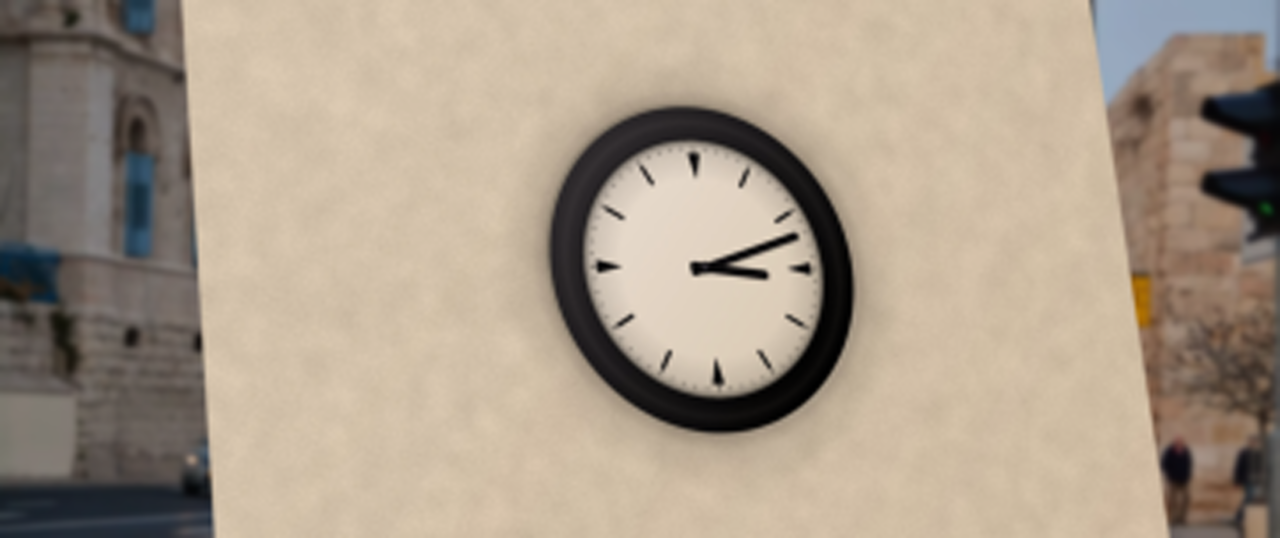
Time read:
**3:12**
